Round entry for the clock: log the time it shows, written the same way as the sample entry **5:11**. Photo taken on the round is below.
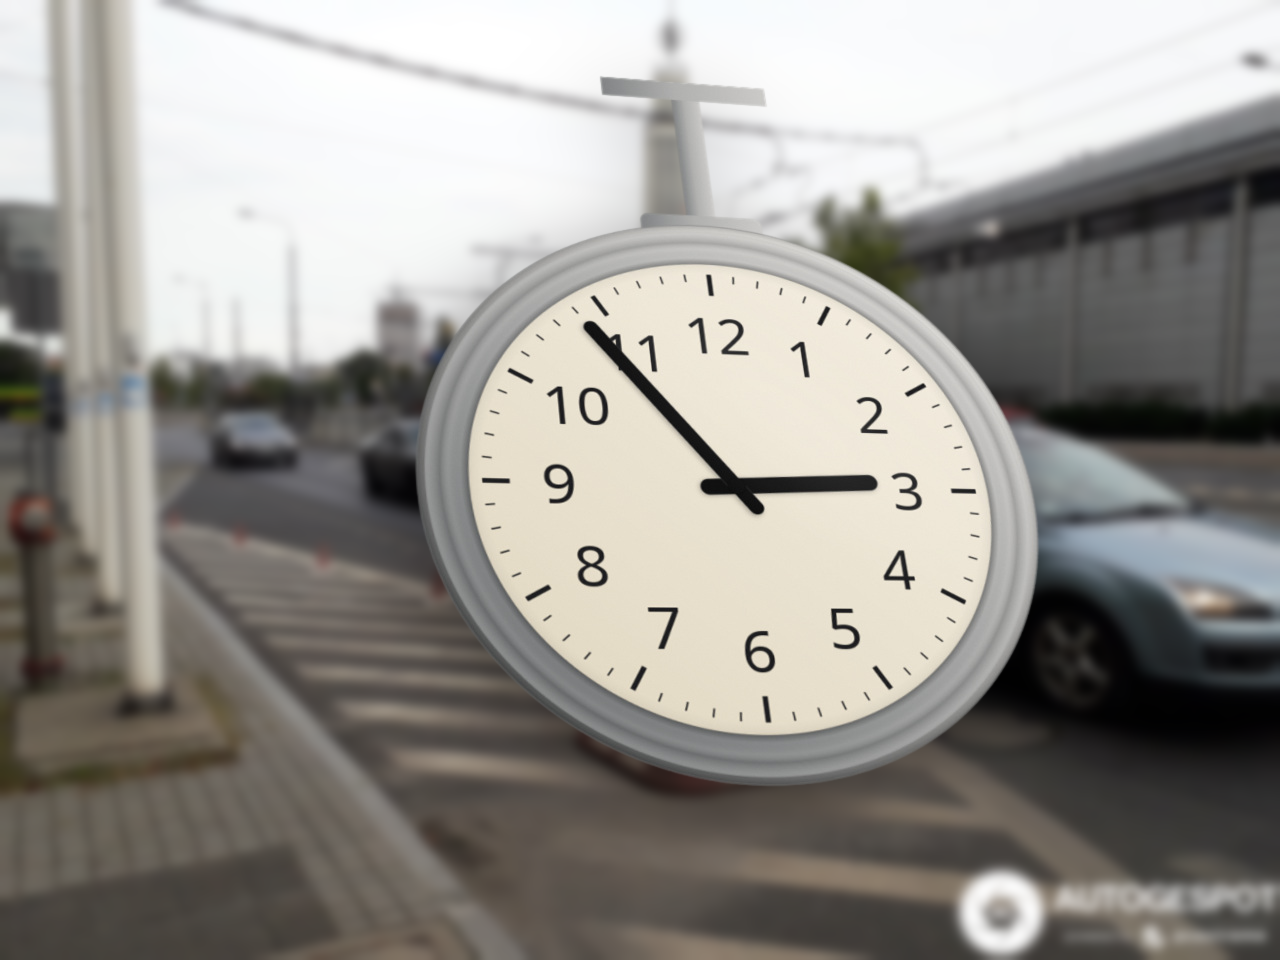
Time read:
**2:54**
